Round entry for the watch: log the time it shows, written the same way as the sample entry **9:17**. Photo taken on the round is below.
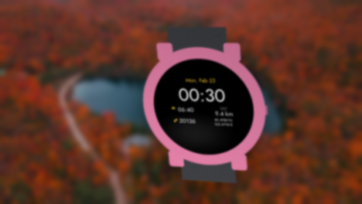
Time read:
**0:30**
